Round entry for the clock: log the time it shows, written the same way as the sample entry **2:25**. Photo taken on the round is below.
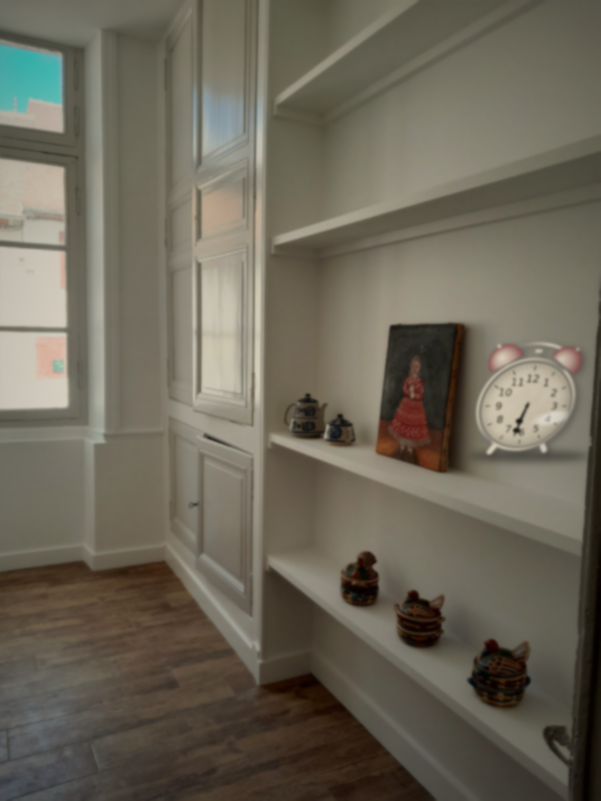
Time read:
**6:32**
